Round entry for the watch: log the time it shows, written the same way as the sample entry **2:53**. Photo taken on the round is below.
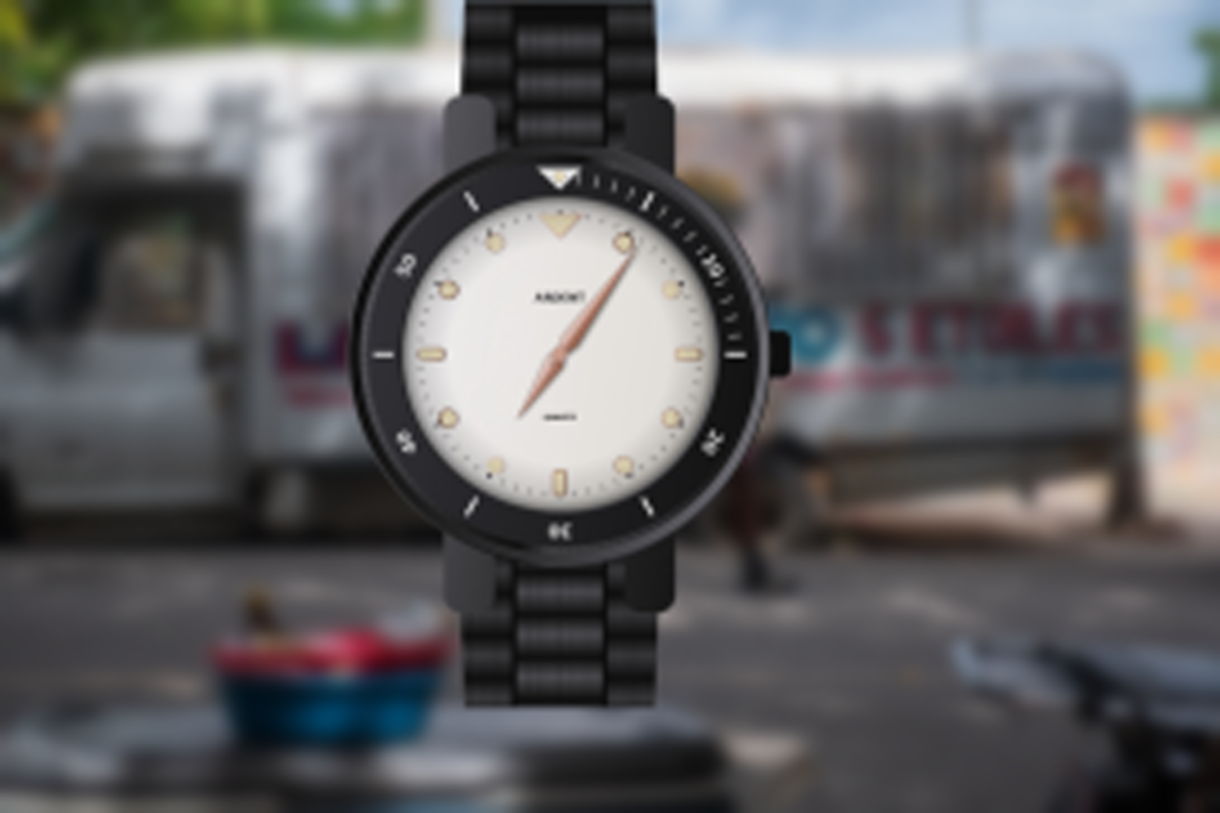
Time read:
**7:06**
